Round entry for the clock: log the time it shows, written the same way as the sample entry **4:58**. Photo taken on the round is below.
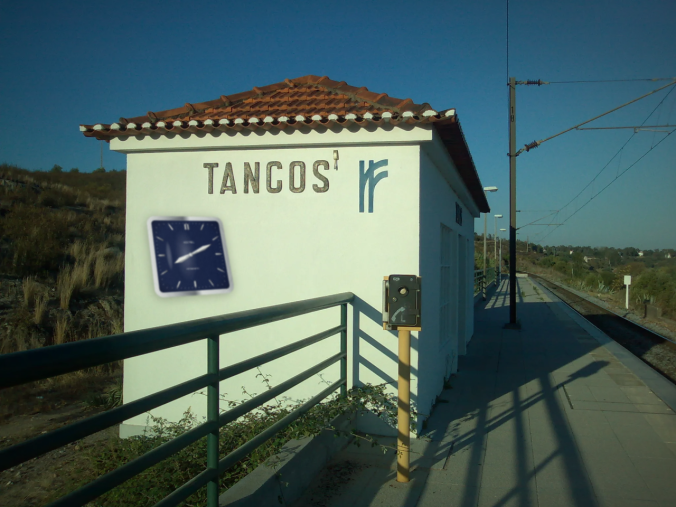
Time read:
**8:11**
